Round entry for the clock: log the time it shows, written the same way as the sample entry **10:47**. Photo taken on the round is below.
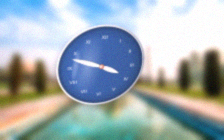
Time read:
**3:48**
